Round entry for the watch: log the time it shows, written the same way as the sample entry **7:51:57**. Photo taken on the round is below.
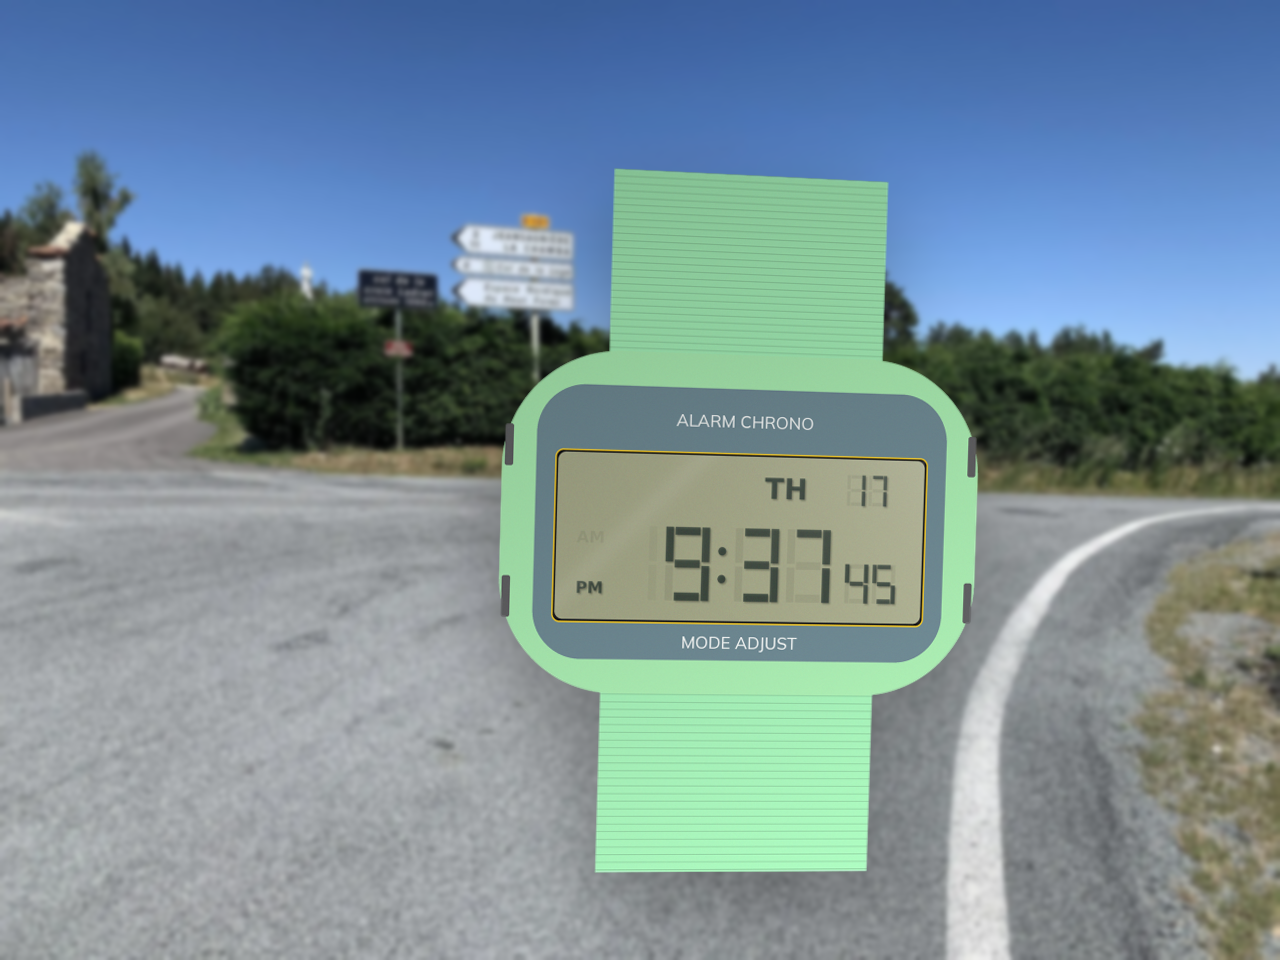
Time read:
**9:37:45**
